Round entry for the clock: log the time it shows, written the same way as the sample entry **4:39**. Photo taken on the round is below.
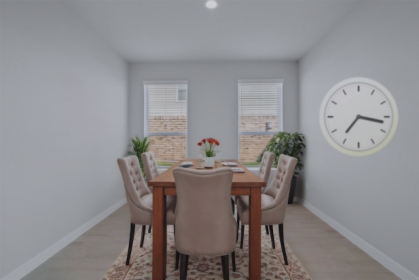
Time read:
**7:17**
